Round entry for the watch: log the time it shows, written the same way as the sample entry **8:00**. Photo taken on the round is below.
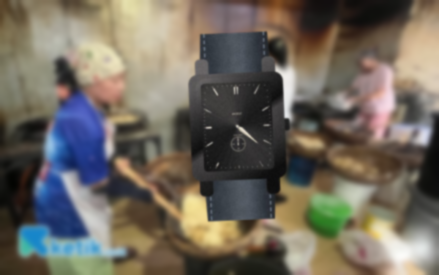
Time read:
**4:22**
